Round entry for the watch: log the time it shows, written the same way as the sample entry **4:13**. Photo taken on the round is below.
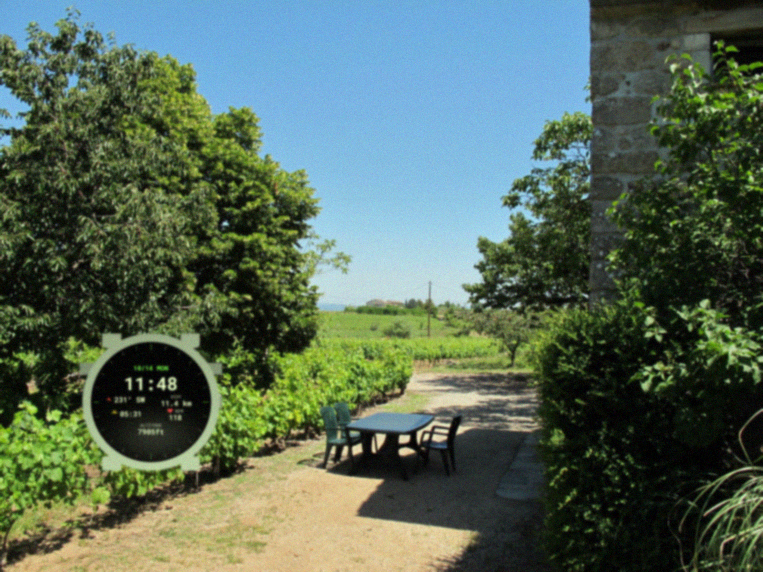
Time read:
**11:48**
